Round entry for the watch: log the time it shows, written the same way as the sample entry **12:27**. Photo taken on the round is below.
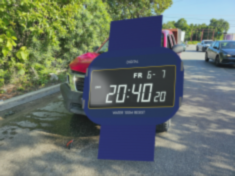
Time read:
**20:40**
